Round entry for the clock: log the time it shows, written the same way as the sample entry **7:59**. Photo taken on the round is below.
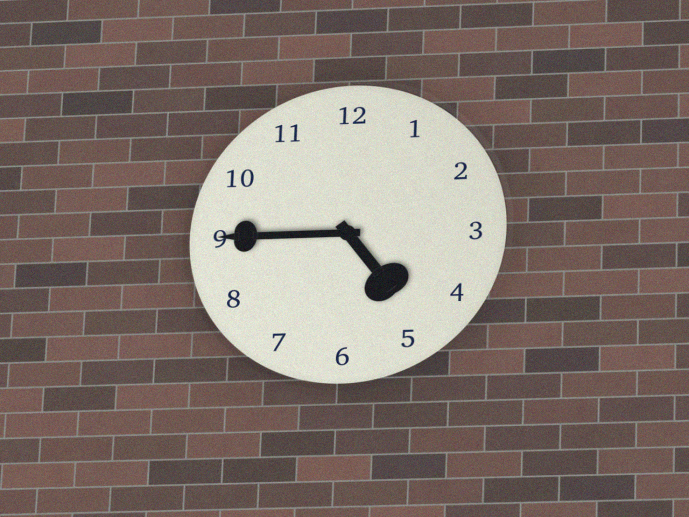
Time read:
**4:45**
